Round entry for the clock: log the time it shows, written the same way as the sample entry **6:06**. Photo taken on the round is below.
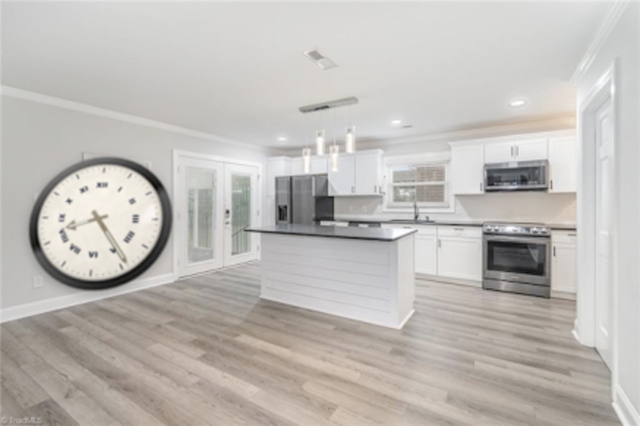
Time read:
**8:24**
